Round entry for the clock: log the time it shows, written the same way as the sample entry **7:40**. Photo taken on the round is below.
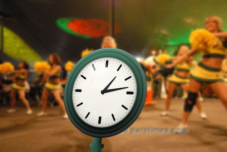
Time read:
**1:13**
